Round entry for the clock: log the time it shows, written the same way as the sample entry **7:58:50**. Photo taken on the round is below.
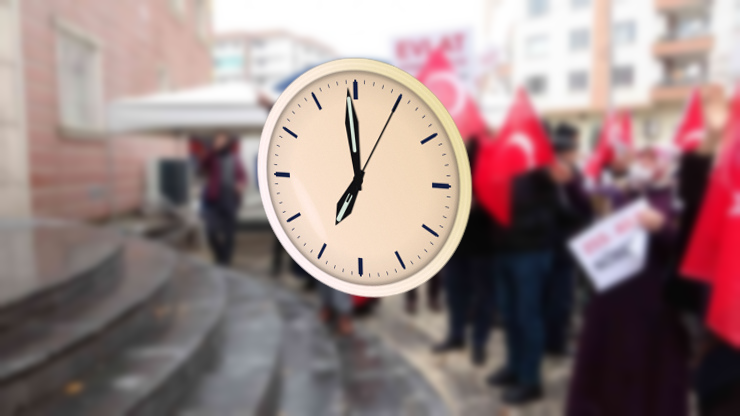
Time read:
**6:59:05**
